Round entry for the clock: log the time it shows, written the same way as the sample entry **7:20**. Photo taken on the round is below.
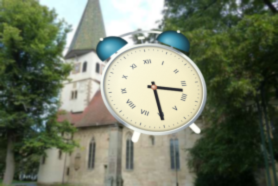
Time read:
**3:30**
